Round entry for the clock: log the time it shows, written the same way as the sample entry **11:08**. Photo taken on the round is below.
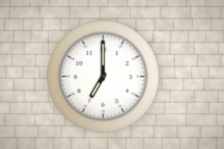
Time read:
**7:00**
